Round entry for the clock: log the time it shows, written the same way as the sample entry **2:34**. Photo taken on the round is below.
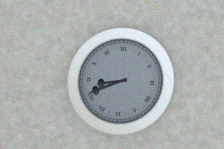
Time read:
**8:41**
